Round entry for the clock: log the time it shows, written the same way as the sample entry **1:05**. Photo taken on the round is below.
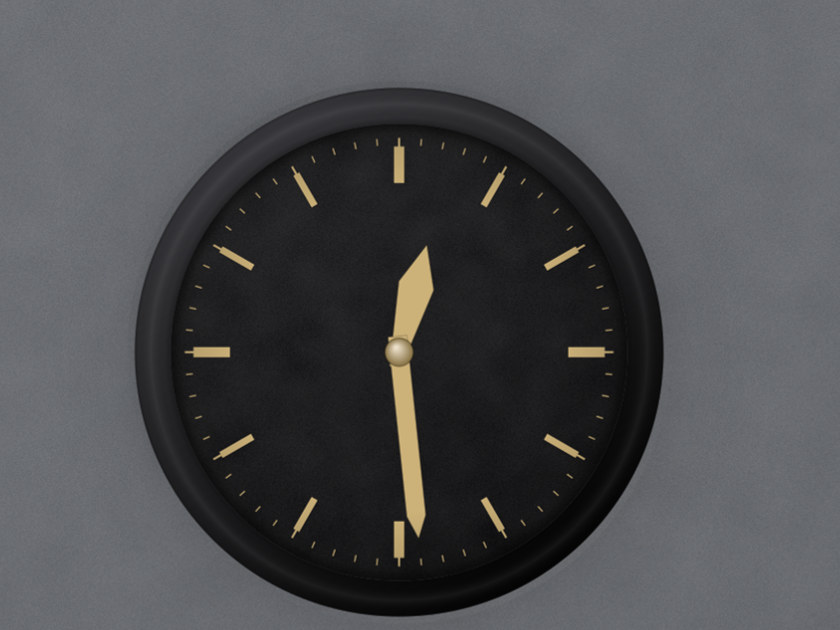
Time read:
**12:29**
